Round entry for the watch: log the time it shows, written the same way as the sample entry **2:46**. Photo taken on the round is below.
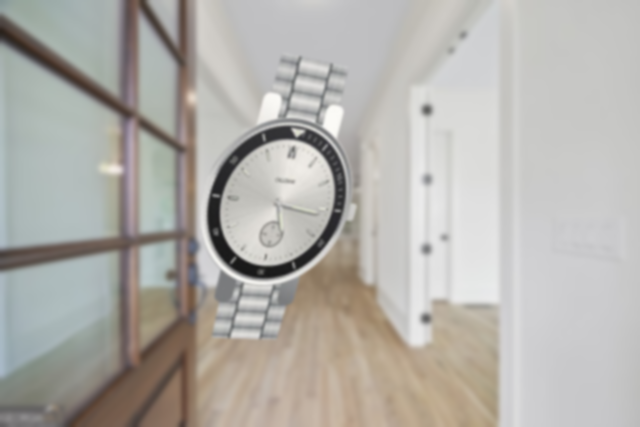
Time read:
**5:16**
